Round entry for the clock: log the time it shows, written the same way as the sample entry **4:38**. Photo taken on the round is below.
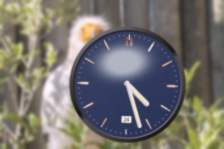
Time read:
**4:27**
